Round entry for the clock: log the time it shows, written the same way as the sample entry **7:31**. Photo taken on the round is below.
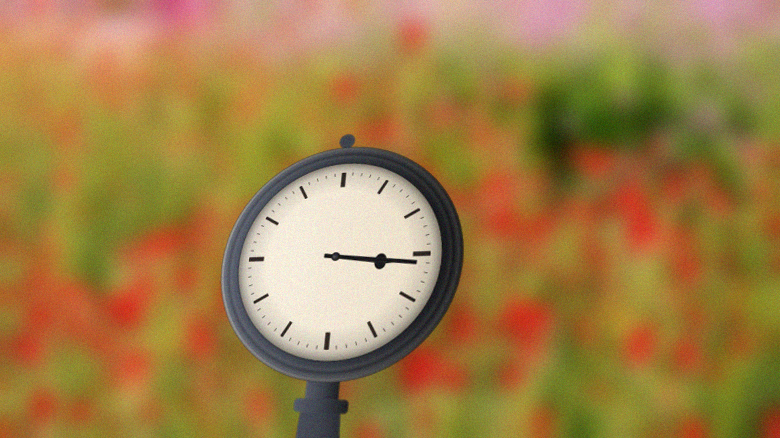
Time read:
**3:16**
